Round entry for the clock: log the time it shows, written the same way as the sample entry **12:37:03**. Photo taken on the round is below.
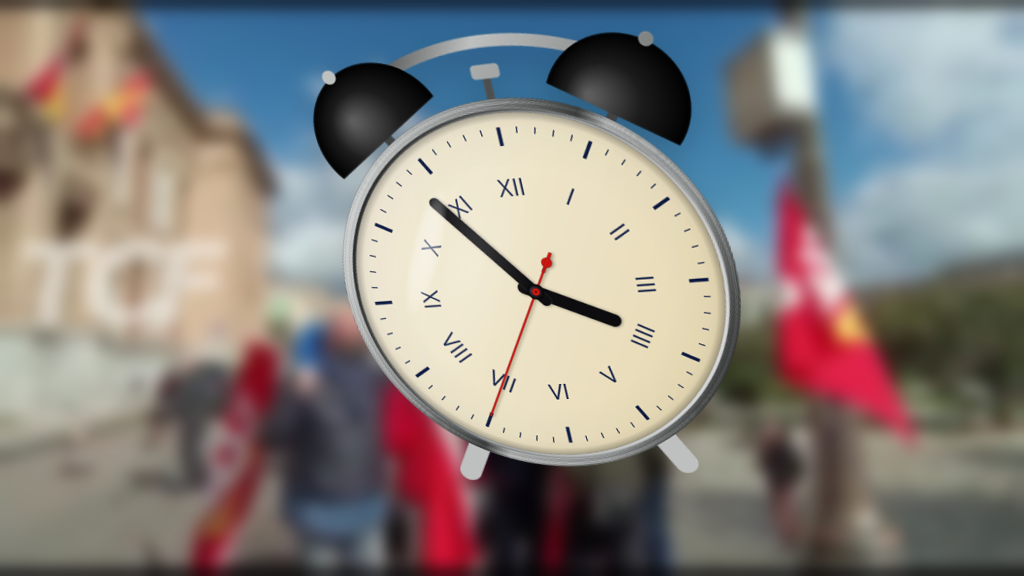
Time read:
**3:53:35**
